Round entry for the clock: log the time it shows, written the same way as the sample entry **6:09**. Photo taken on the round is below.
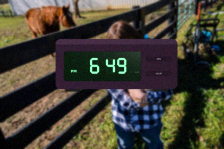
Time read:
**6:49**
